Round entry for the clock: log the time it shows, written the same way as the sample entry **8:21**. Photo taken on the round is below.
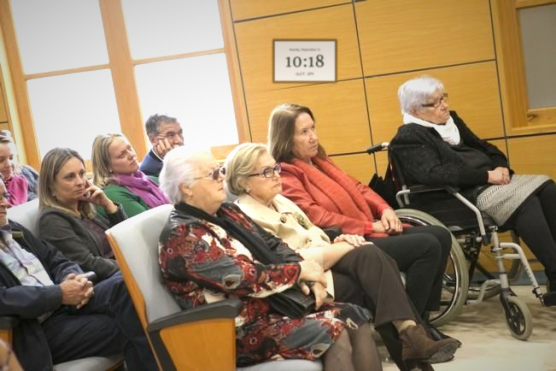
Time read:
**10:18**
